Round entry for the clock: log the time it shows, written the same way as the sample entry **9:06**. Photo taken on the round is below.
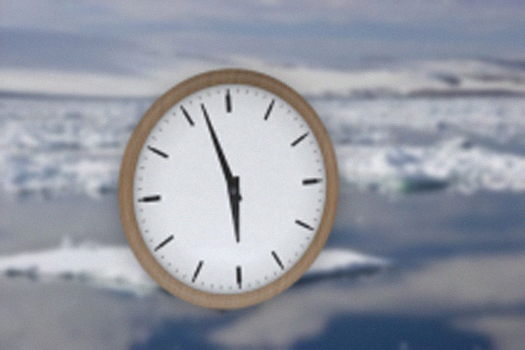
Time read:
**5:57**
